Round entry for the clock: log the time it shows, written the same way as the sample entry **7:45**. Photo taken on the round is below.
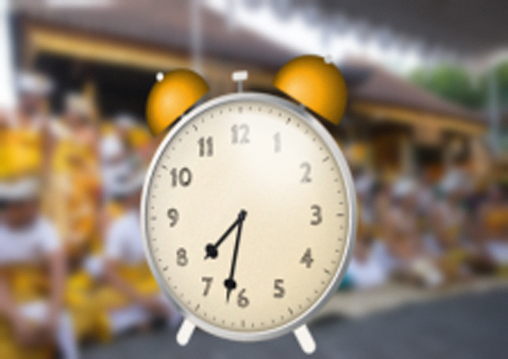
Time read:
**7:32**
